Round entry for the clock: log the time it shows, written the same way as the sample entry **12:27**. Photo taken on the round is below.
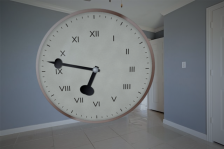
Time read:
**6:47**
